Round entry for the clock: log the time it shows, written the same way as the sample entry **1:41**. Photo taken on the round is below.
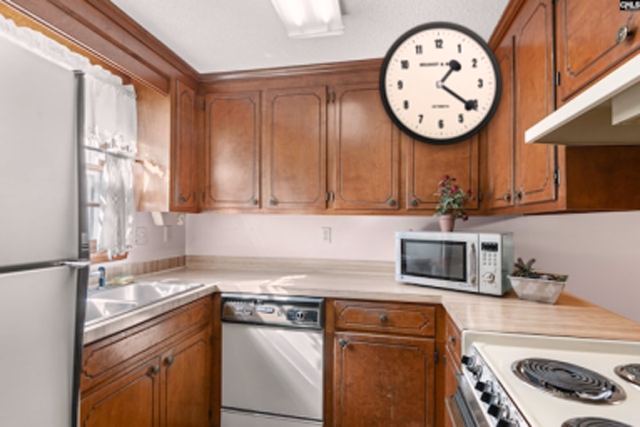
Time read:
**1:21**
